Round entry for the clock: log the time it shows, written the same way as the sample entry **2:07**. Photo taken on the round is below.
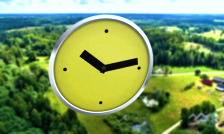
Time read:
**10:13**
